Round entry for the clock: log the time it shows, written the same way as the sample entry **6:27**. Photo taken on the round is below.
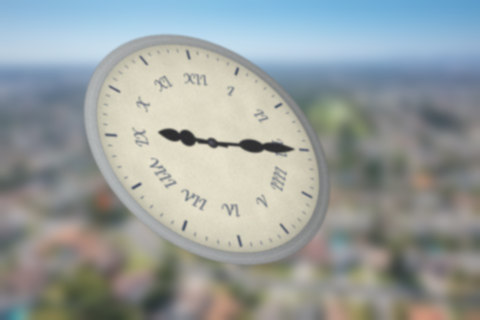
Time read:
**9:15**
